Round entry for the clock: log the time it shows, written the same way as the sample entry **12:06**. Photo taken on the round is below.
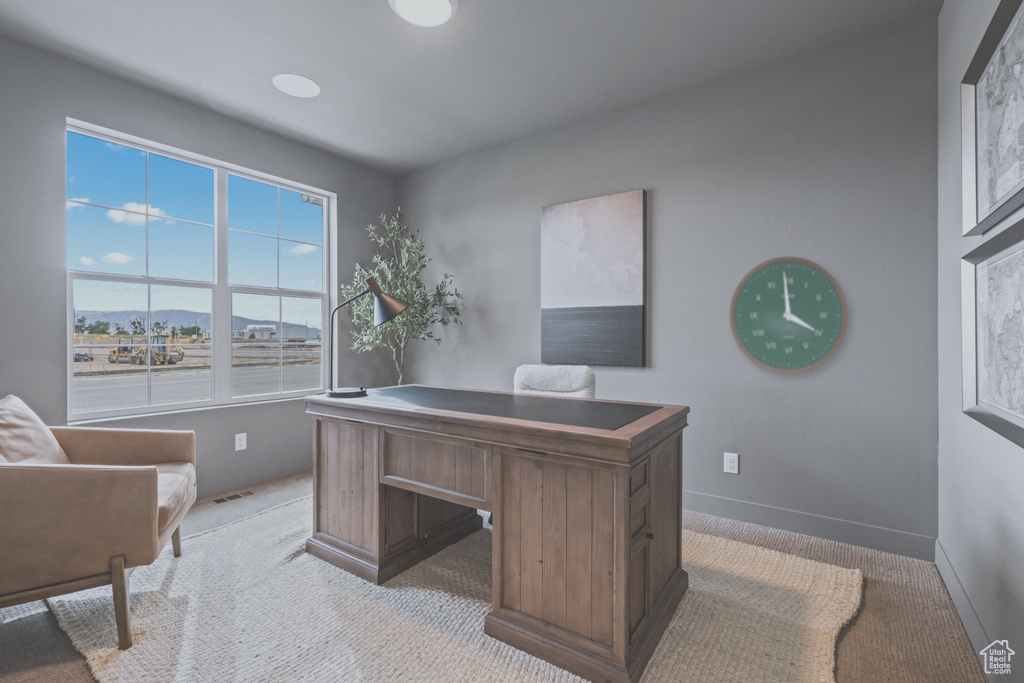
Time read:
**3:59**
